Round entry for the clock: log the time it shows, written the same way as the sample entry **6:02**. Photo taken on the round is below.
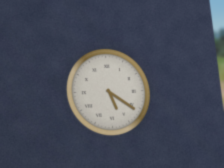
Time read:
**5:21**
